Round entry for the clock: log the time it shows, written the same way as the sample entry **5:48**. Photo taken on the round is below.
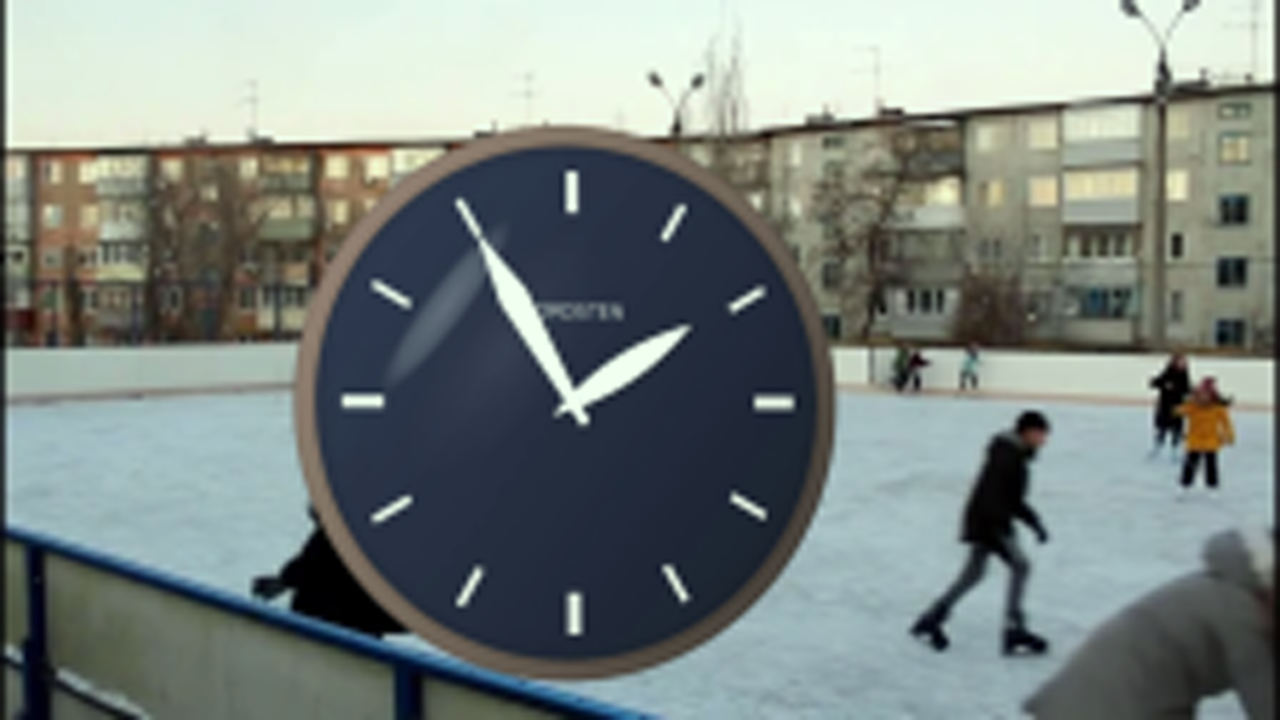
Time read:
**1:55**
